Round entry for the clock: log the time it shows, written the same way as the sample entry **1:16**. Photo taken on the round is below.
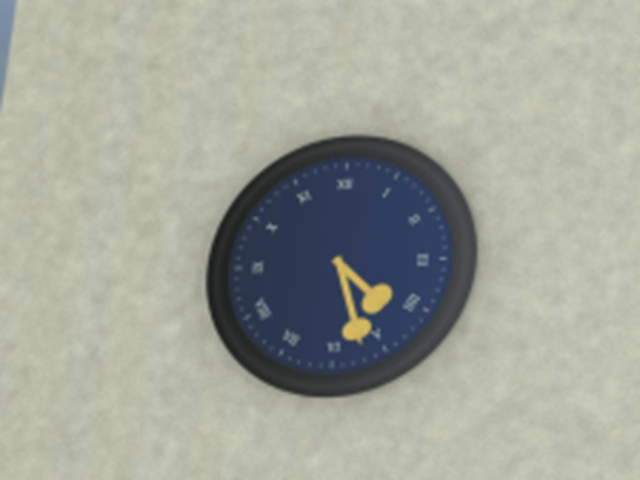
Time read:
**4:27**
